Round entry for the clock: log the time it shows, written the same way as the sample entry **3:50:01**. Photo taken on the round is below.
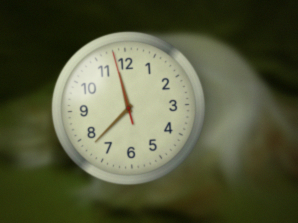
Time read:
**11:37:58**
